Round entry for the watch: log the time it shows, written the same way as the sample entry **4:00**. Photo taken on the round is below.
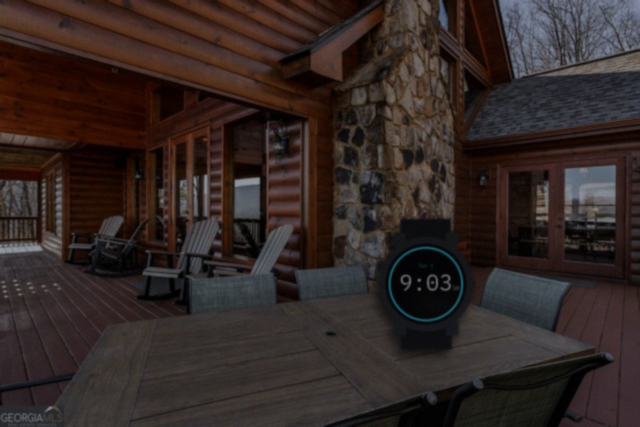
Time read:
**9:03**
